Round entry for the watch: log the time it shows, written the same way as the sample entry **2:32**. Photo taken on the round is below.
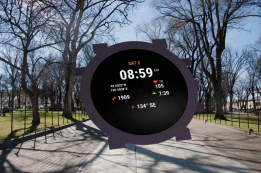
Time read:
**8:59**
